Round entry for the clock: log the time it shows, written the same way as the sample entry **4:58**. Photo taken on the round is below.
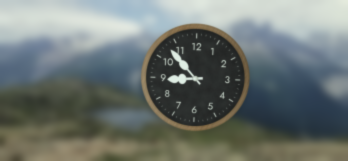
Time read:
**8:53**
